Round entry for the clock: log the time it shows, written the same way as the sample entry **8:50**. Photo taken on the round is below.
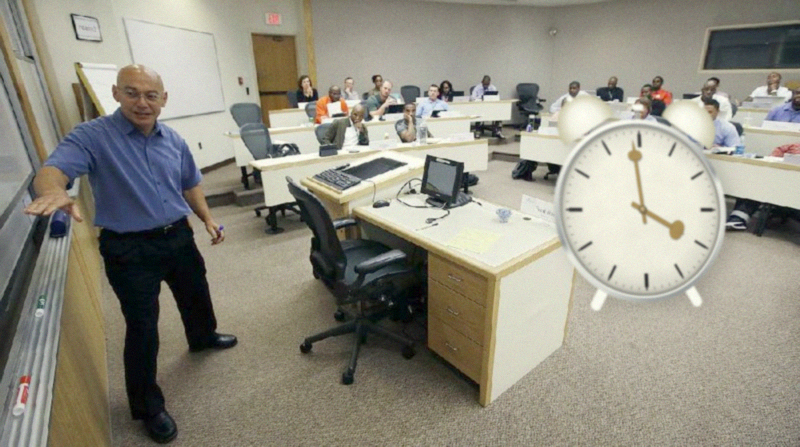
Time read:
**3:59**
